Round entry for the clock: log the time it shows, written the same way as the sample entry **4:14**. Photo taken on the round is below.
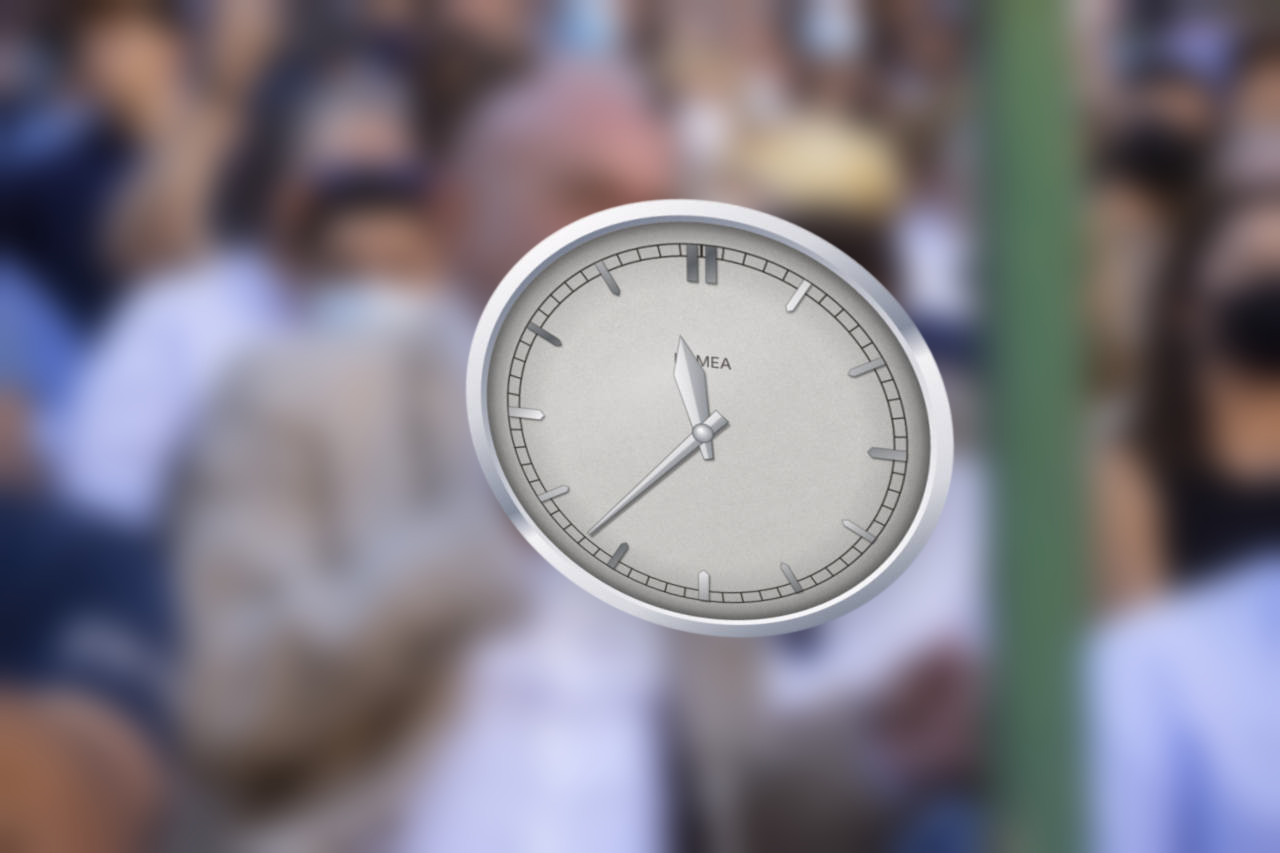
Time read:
**11:37**
